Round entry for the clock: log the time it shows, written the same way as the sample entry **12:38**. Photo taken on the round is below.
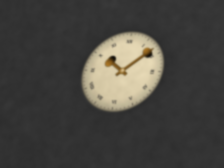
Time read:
**10:08**
